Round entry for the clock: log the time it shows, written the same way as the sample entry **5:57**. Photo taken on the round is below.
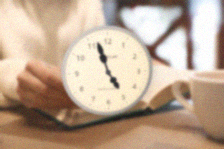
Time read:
**4:57**
